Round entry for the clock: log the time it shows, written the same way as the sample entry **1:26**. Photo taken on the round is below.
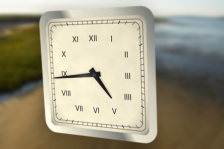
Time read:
**4:44**
